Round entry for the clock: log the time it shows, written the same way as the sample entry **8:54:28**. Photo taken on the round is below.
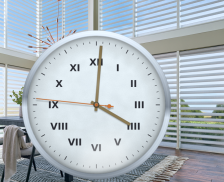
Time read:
**4:00:46**
